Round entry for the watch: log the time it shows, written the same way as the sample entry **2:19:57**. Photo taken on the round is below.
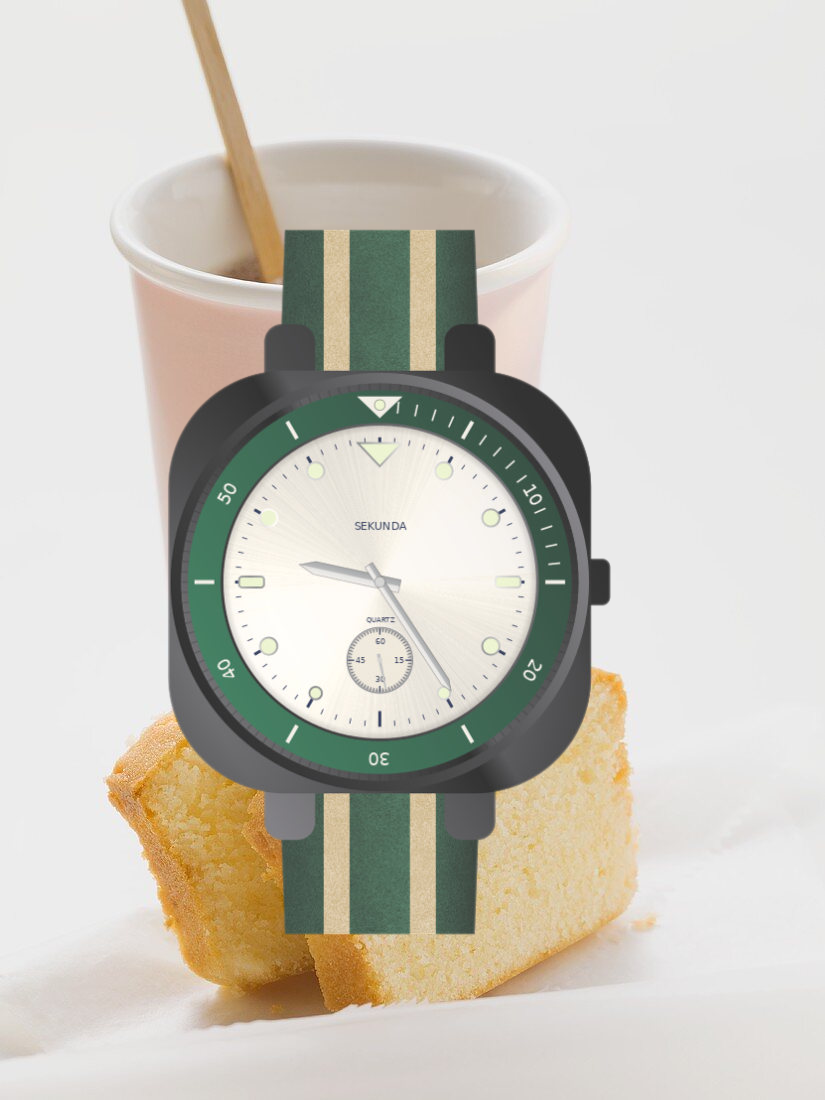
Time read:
**9:24:28**
